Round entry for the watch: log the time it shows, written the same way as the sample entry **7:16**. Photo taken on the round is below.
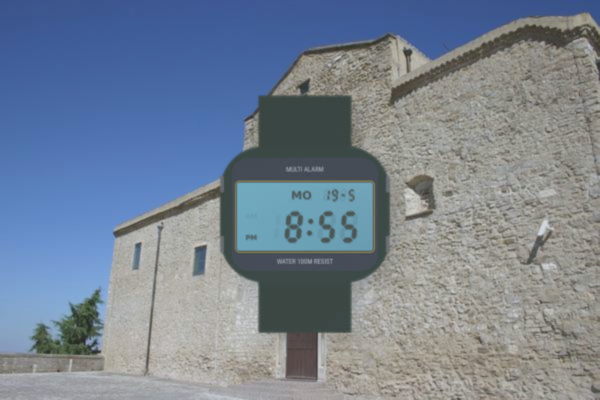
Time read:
**8:55**
